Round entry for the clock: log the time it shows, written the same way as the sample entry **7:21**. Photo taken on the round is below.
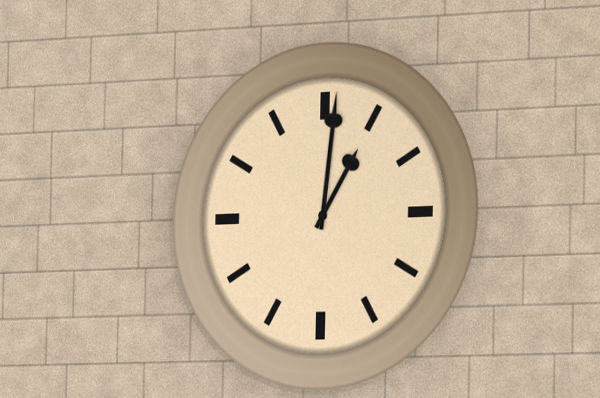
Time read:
**1:01**
